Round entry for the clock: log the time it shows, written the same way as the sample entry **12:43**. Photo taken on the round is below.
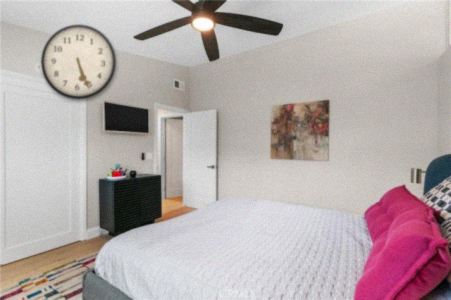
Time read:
**5:26**
